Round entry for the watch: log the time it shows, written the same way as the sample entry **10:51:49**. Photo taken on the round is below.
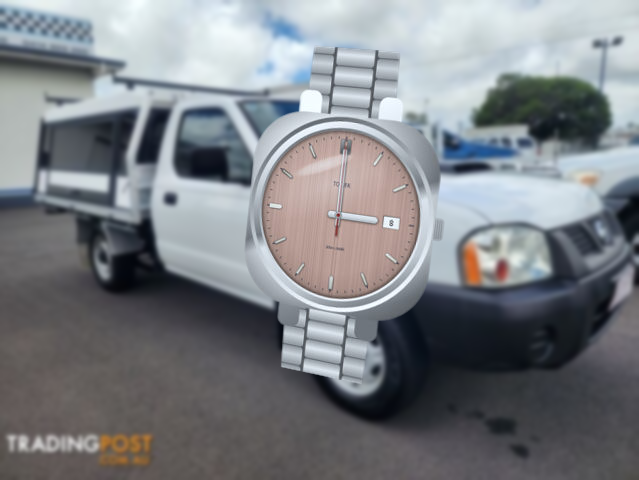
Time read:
**3:00:00**
